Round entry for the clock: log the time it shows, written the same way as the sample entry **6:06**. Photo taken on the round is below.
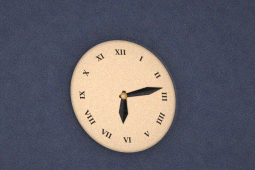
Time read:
**6:13**
